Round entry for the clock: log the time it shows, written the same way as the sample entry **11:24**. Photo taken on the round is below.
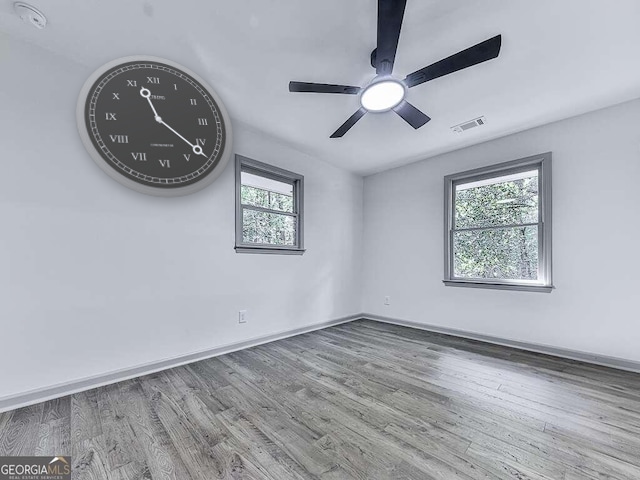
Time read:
**11:22**
